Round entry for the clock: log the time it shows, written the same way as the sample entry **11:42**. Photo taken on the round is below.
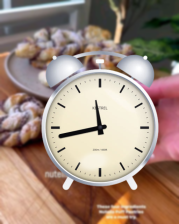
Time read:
**11:43**
